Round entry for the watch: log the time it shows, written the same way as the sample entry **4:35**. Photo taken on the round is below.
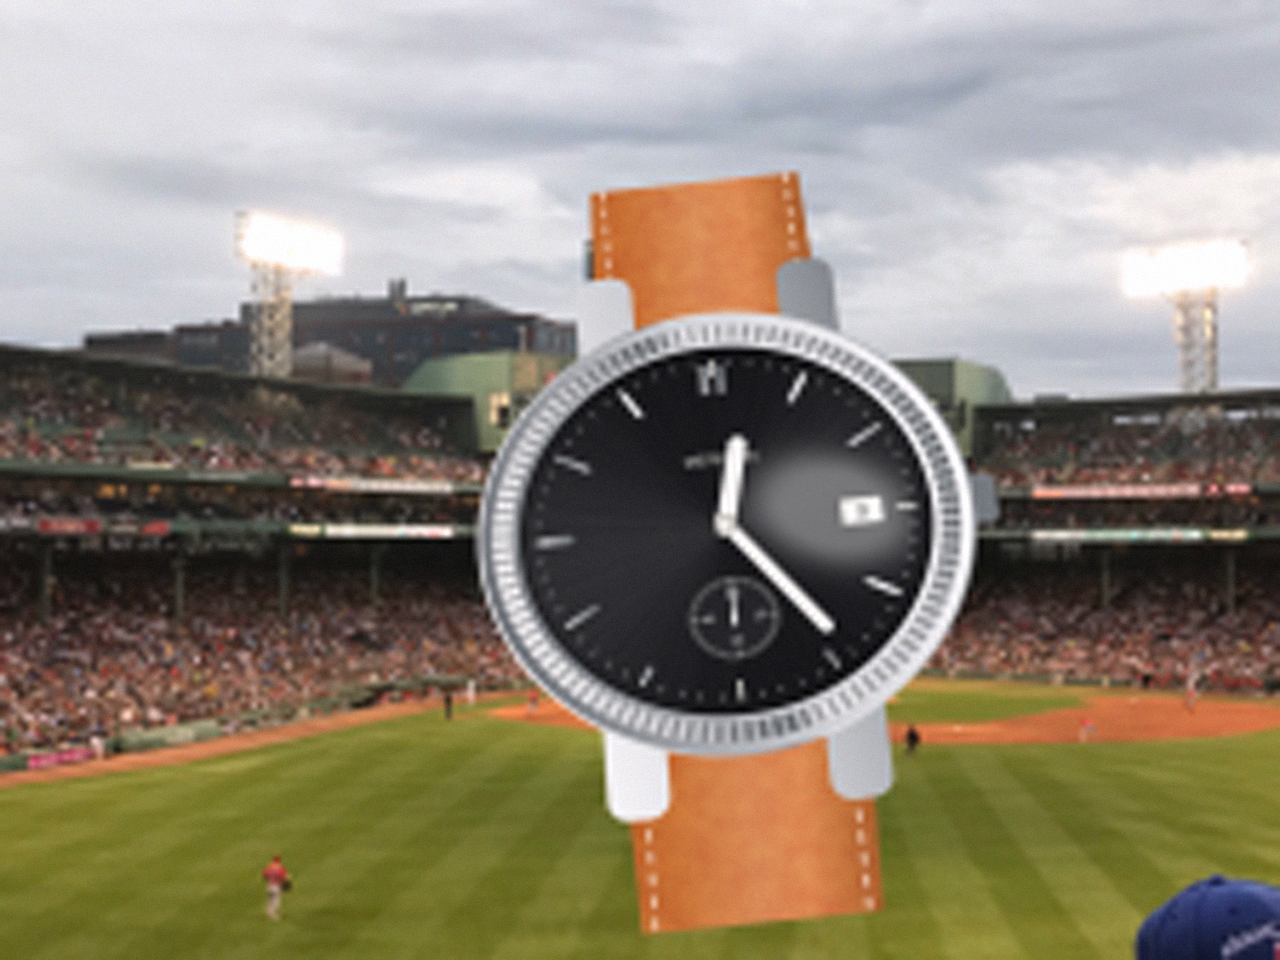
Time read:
**12:24**
